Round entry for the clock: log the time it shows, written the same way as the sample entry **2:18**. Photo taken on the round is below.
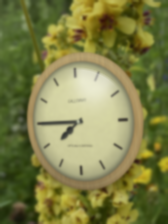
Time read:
**7:45**
